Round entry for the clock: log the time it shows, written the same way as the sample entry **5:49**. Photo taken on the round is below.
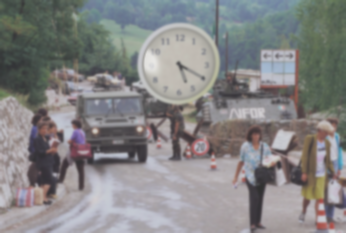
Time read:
**5:20**
